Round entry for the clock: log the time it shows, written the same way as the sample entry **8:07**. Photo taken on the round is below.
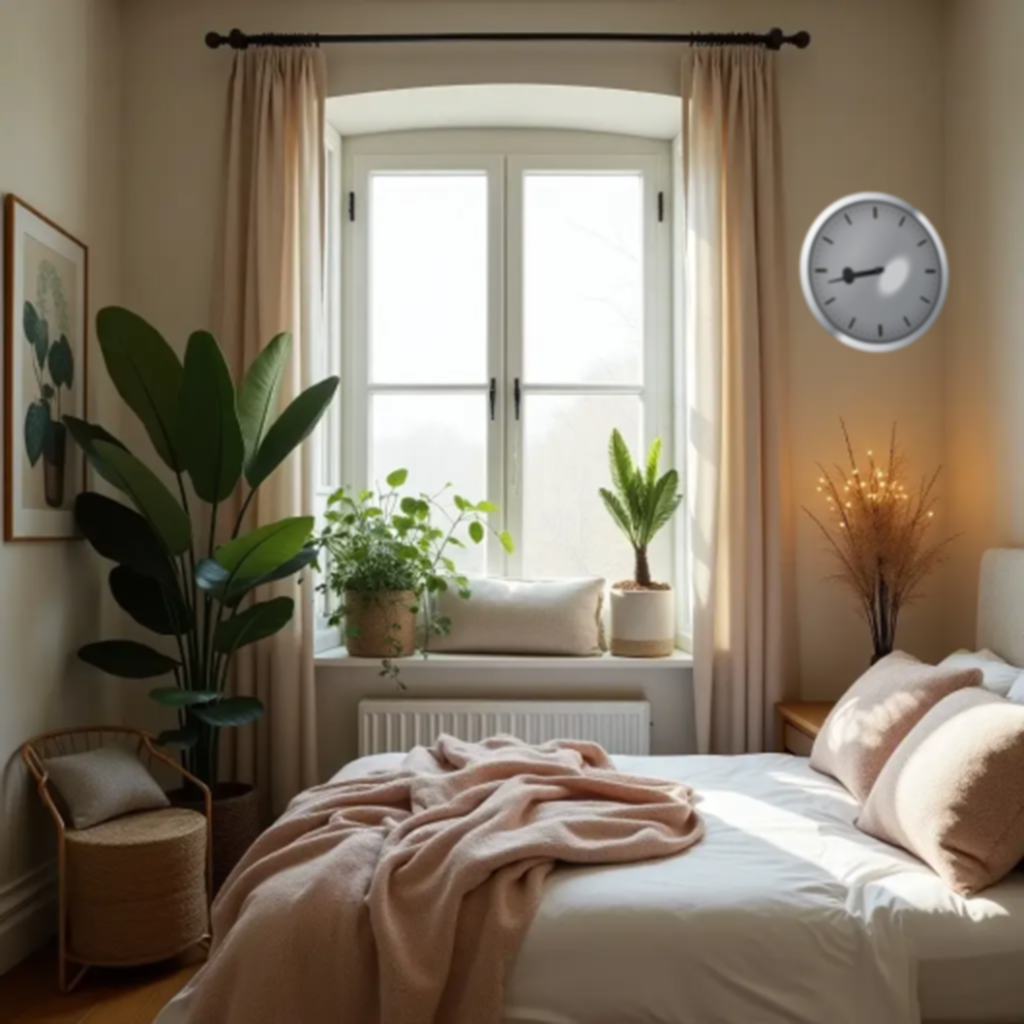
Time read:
**8:43**
